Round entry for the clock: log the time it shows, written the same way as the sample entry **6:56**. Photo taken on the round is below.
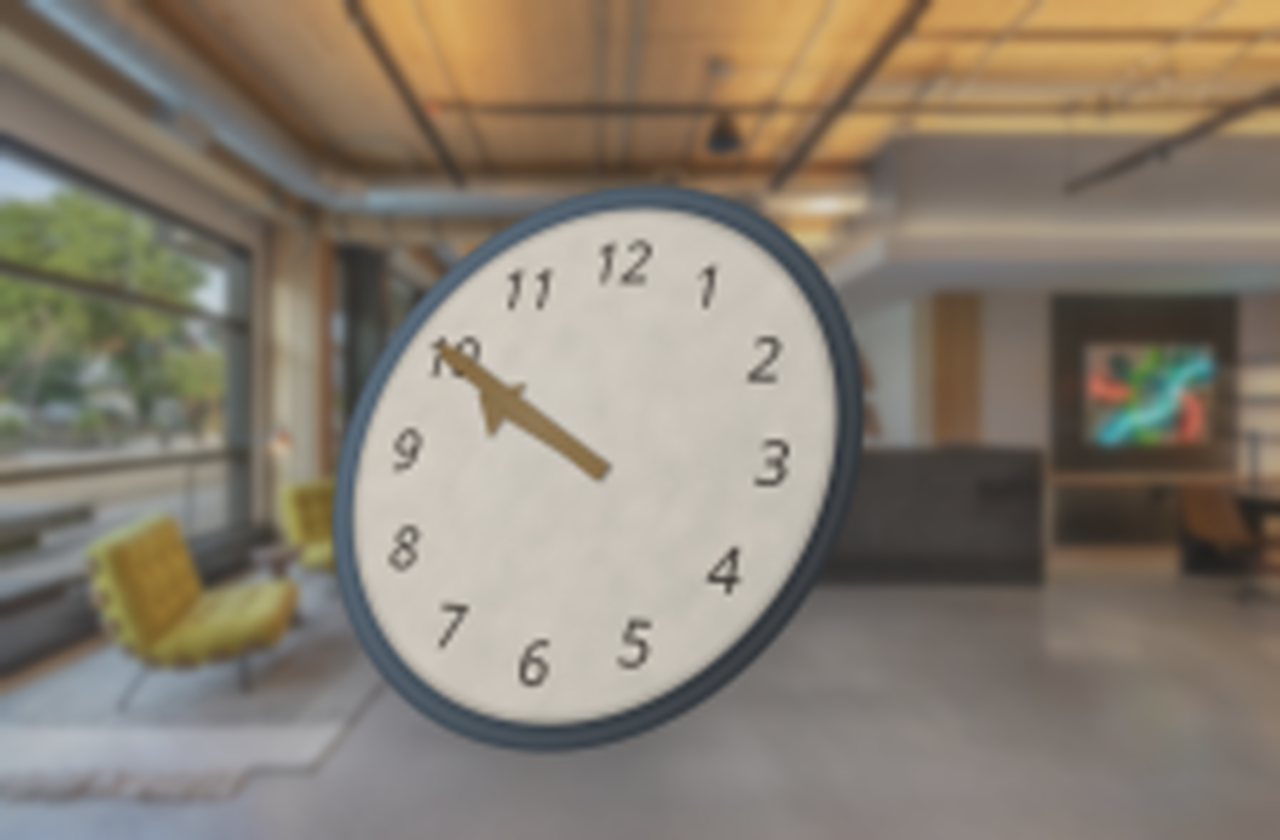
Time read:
**9:50**
